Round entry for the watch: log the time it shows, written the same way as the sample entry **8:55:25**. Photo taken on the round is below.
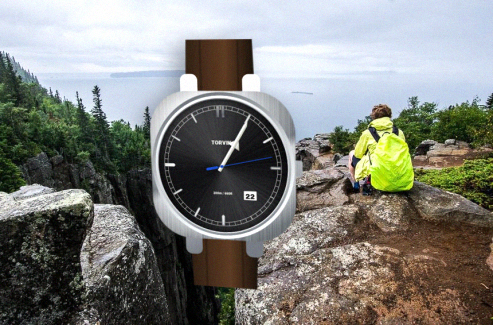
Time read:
**1:05:13**
